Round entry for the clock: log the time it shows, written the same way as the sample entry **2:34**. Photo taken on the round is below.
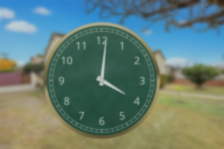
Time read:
**4:01**
